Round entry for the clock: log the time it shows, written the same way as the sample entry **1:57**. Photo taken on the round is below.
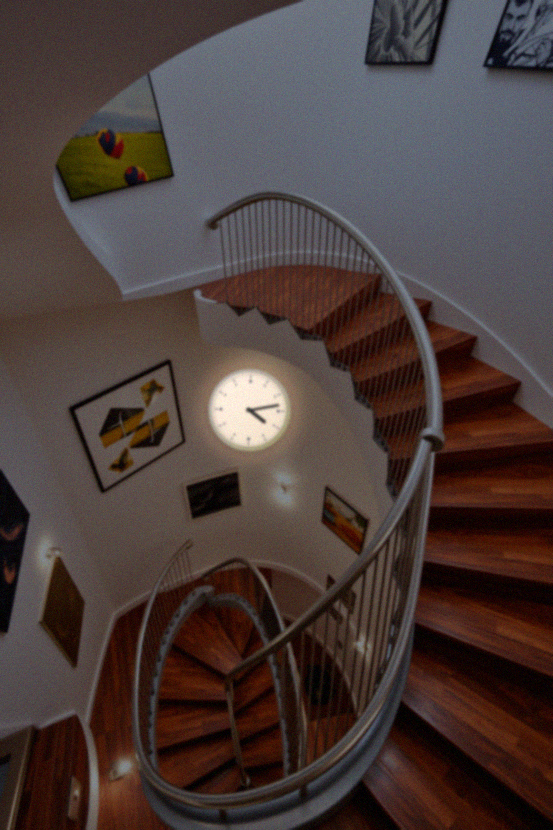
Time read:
**4:13**
